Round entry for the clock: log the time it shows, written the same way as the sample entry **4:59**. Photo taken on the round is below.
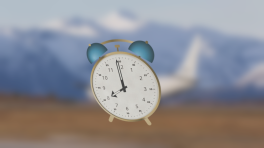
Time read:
**7:59**
